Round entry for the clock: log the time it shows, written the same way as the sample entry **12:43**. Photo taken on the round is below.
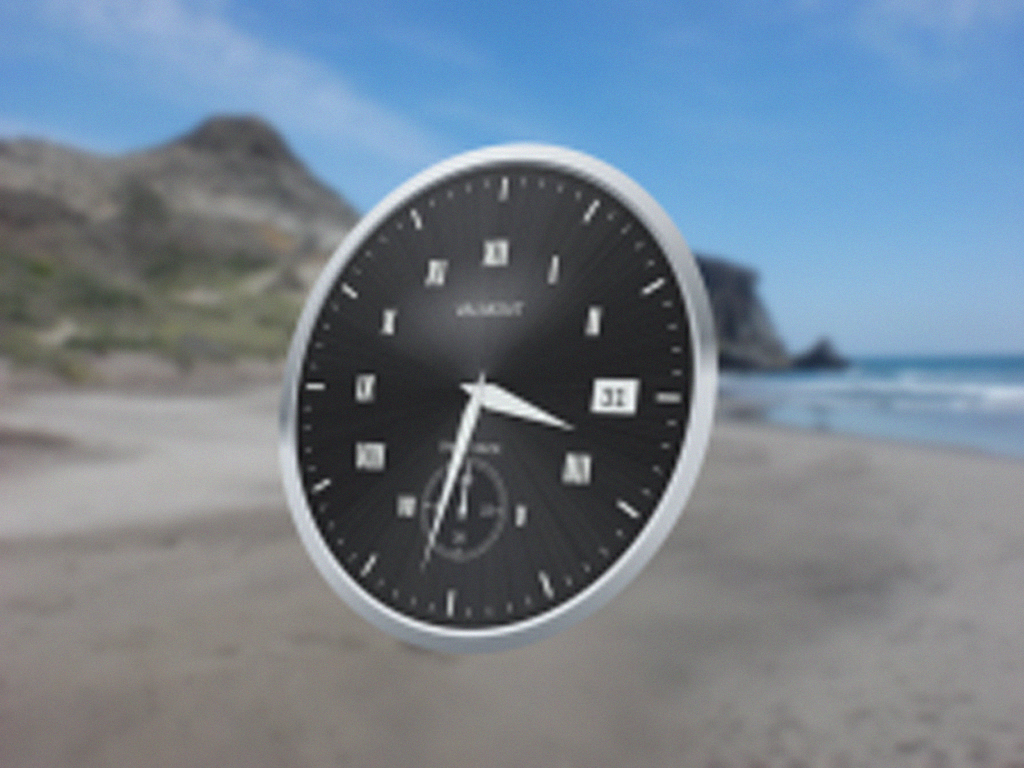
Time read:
**3:32**
